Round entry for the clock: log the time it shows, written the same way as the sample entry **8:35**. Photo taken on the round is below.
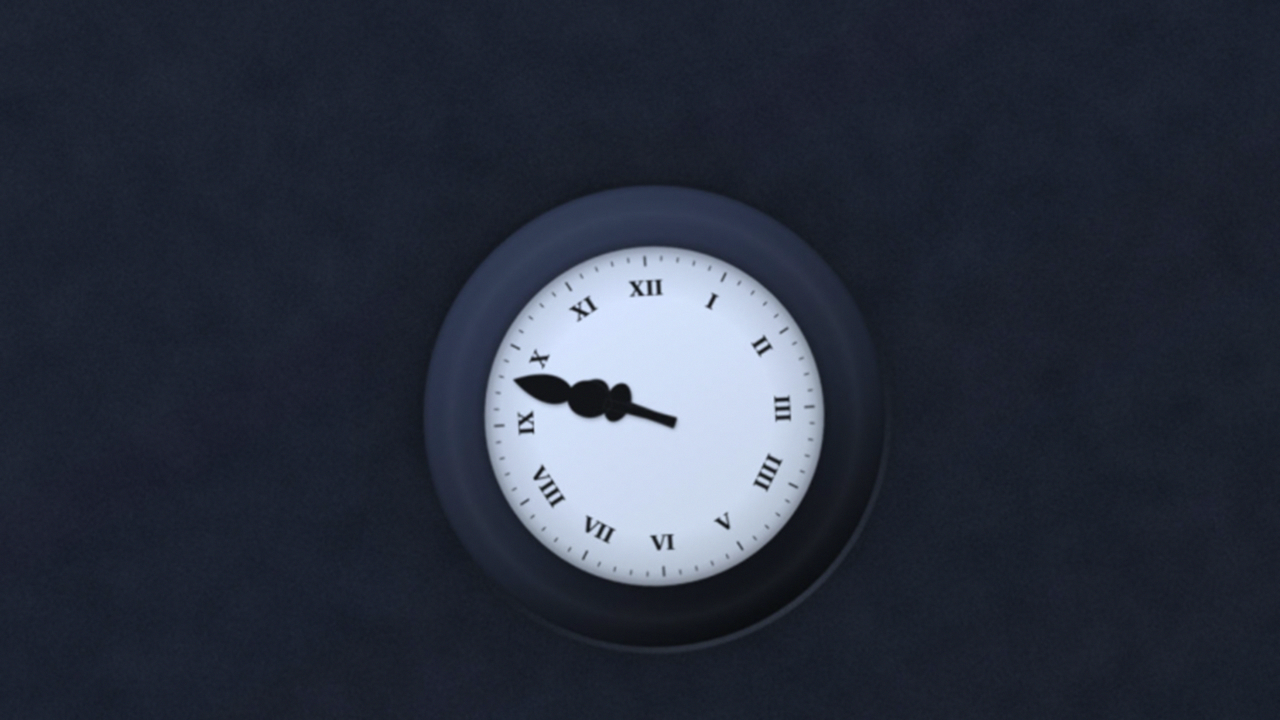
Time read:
**9:48**
